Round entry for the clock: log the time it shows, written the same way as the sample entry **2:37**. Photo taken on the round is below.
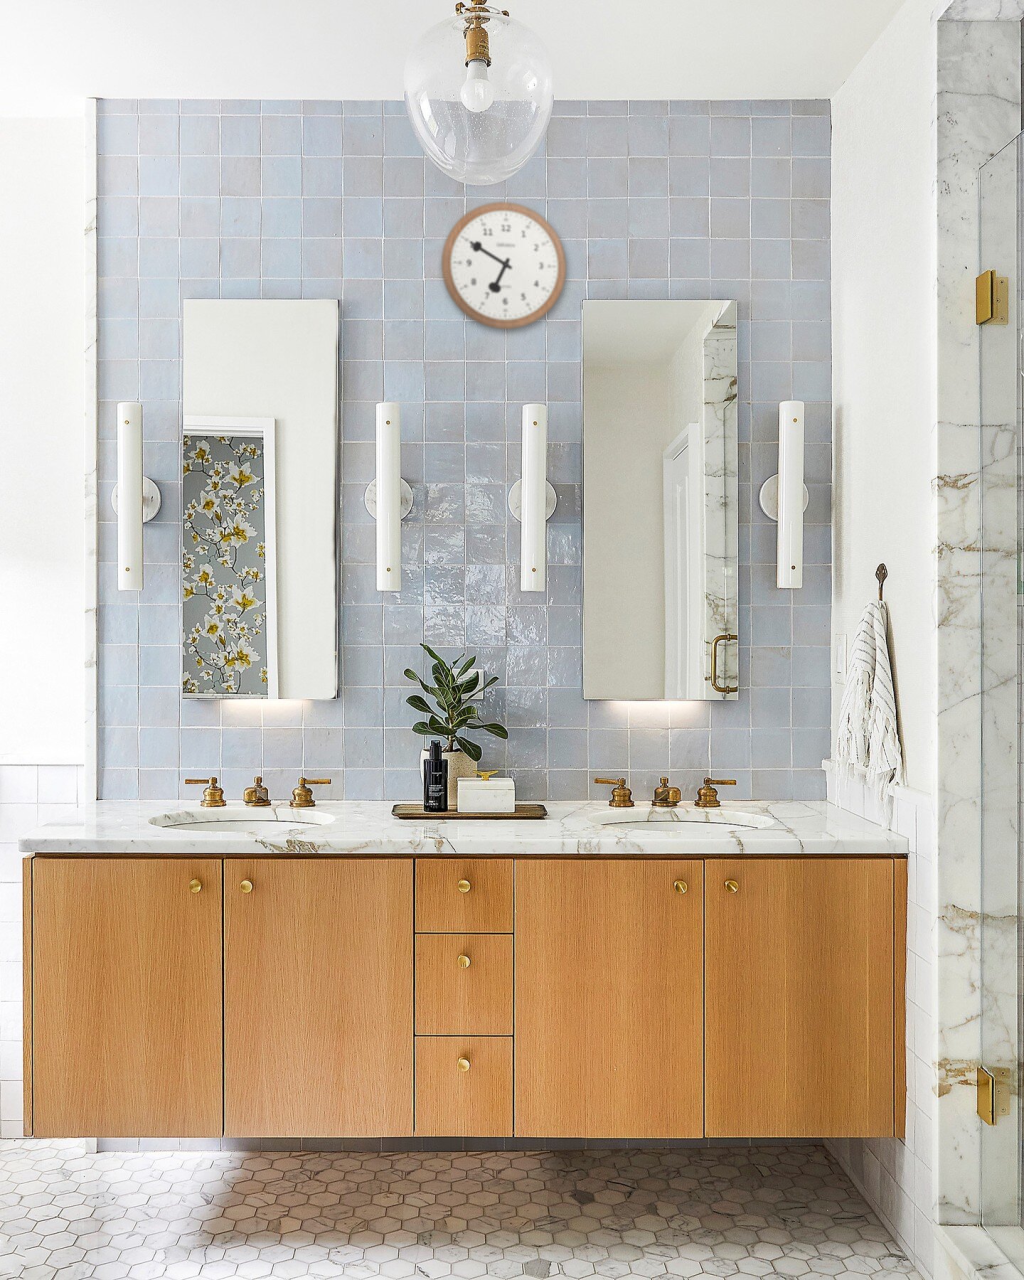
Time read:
**6:50**
